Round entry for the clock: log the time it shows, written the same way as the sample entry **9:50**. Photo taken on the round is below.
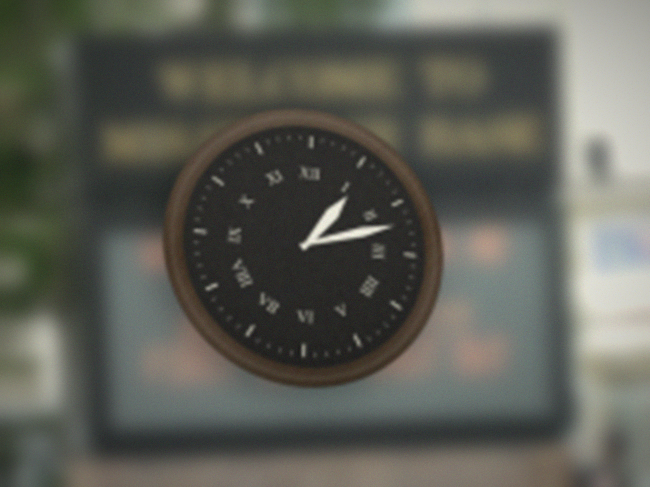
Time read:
**1:12**
